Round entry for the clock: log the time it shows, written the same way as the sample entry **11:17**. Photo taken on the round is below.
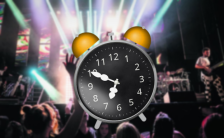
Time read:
**6:50**
